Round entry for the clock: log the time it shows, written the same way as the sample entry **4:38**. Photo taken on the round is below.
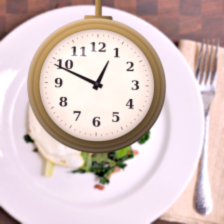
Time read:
**12:49**
